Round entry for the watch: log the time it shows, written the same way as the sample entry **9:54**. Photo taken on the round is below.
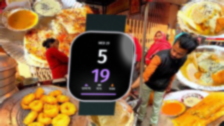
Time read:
**5:19**
